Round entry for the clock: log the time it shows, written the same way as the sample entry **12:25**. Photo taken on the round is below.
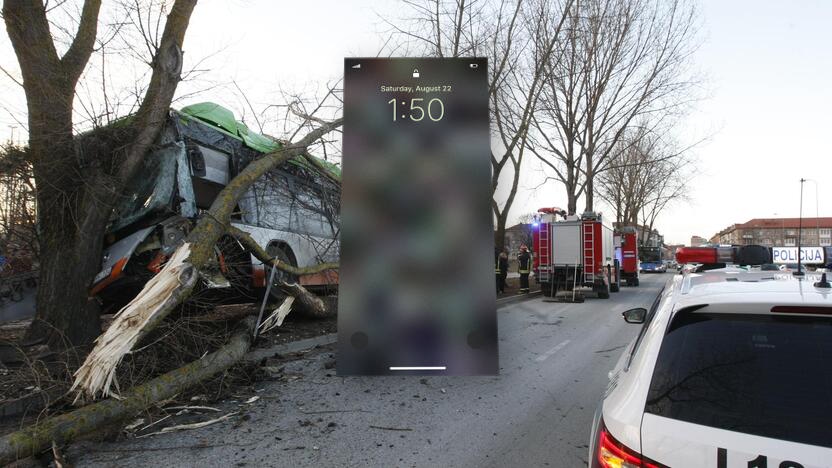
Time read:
**1:50**
